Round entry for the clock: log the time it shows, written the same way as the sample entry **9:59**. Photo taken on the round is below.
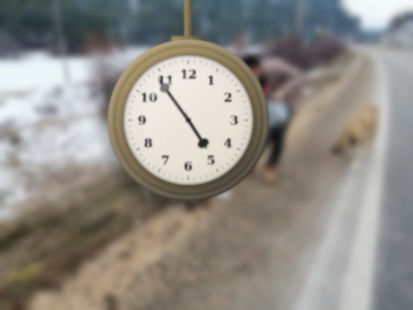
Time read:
**4:54**
